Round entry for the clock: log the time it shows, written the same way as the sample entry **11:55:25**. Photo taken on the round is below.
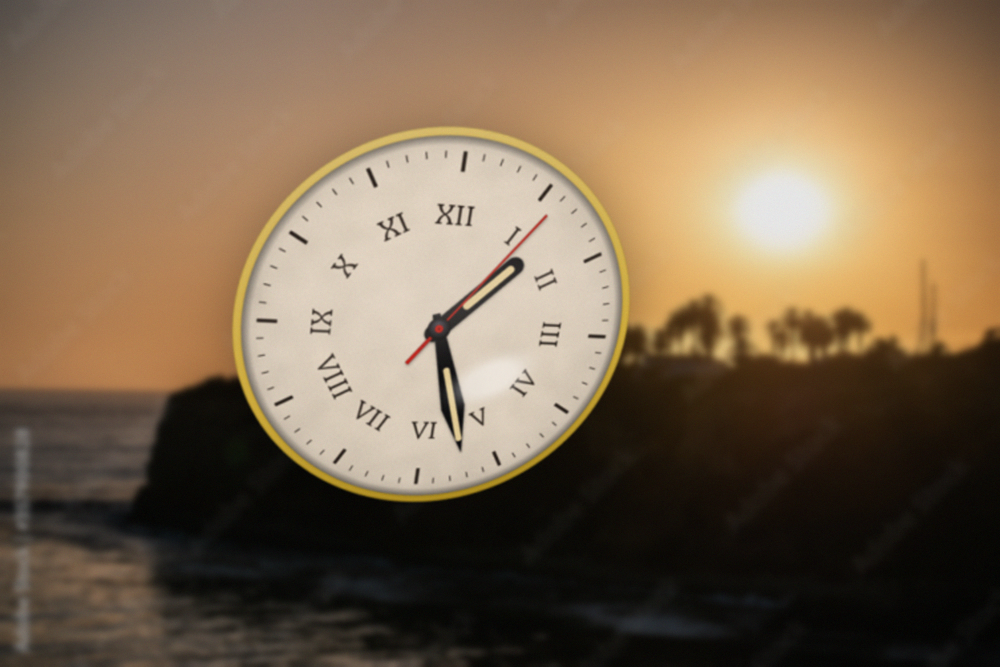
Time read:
**1:27:06**
